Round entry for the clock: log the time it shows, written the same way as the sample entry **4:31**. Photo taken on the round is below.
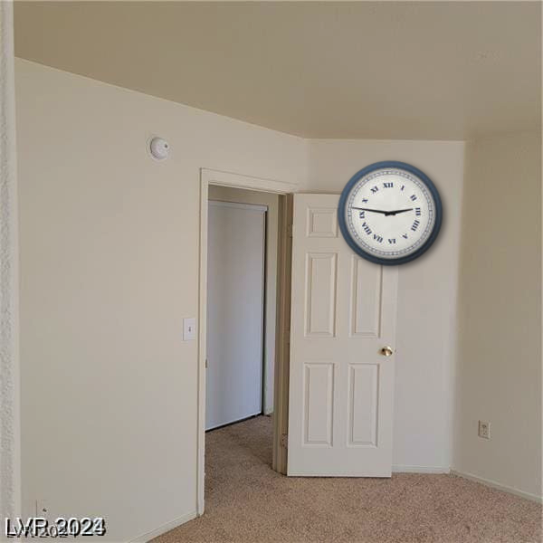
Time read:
**2:47**
